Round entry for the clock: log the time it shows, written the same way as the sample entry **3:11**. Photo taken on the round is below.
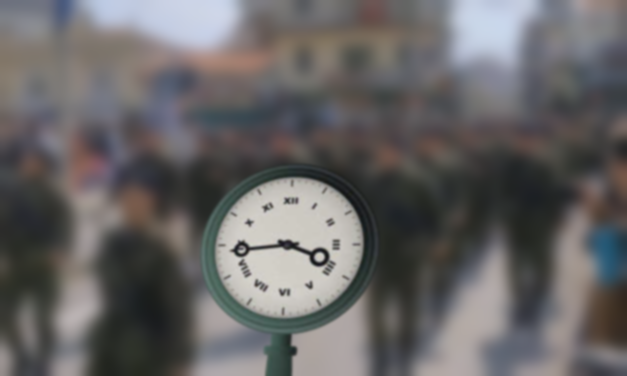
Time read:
**3:44**
